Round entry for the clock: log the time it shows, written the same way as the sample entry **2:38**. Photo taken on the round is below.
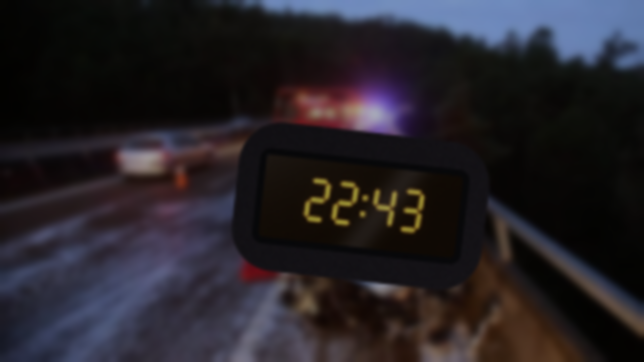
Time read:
**22:43**
